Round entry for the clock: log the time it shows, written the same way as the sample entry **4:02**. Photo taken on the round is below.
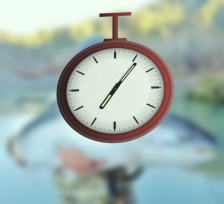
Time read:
**7:06**
